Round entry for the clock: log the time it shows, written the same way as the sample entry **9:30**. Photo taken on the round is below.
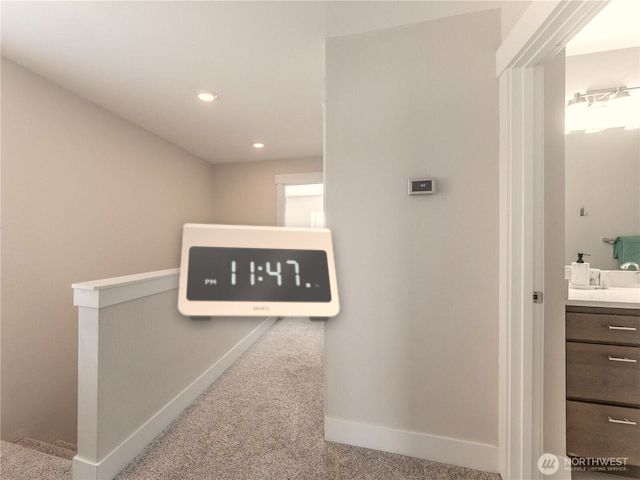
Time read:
**11:47**
